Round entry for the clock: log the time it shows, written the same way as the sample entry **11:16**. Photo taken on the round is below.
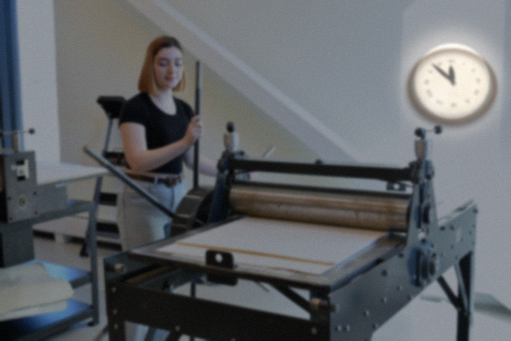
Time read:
**11:53**
